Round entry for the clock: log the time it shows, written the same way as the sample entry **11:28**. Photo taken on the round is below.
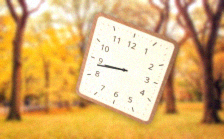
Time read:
**8:43**
